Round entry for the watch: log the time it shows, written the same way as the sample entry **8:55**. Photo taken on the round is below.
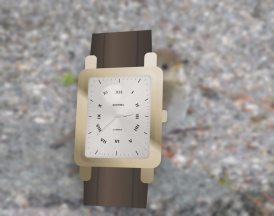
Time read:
**2:38**
